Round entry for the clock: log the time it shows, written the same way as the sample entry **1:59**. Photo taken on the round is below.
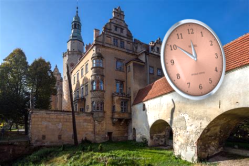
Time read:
**11:51**
